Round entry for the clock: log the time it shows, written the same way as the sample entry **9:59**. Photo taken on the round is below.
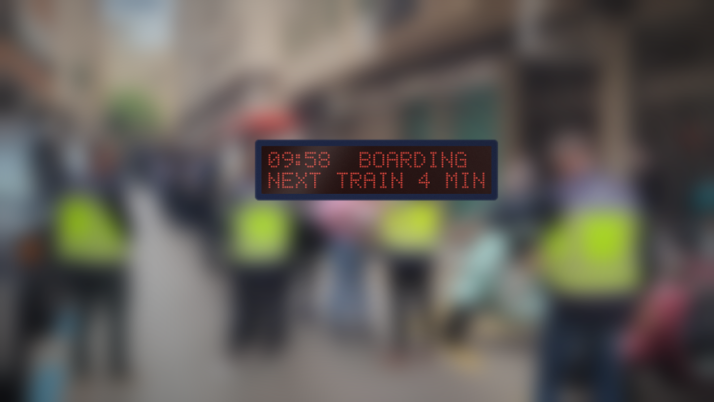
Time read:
**9:58**
